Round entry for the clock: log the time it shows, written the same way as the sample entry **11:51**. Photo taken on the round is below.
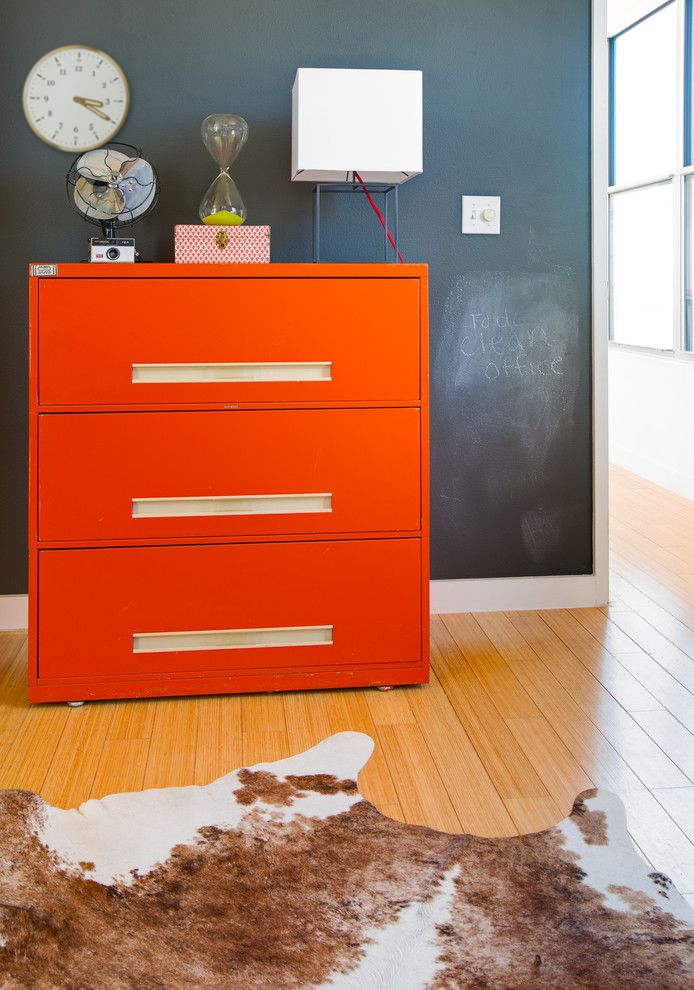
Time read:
**3:20**
